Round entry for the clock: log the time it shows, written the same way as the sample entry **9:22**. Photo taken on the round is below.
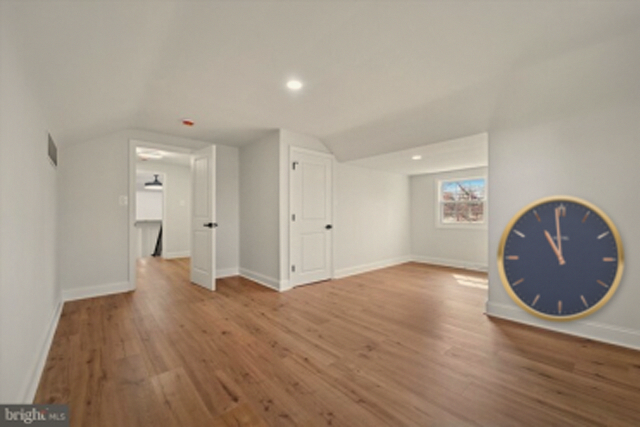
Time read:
**10:59**
